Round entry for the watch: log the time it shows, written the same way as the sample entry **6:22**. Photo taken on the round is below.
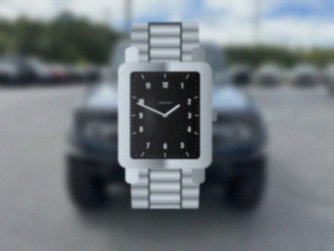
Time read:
**1:49**
